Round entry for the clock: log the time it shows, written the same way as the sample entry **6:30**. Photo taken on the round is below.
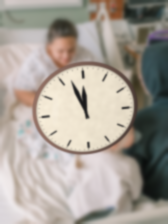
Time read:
**11:57**
